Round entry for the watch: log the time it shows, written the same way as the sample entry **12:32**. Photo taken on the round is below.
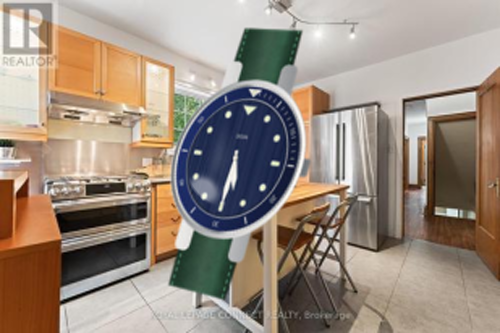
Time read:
**5:30**
